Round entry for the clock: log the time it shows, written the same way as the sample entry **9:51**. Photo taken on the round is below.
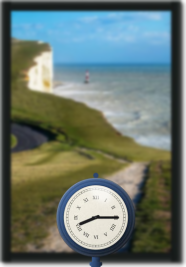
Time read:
**8:15**
